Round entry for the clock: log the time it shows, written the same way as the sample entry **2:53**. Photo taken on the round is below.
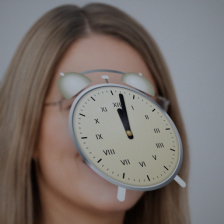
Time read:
**12:02**
